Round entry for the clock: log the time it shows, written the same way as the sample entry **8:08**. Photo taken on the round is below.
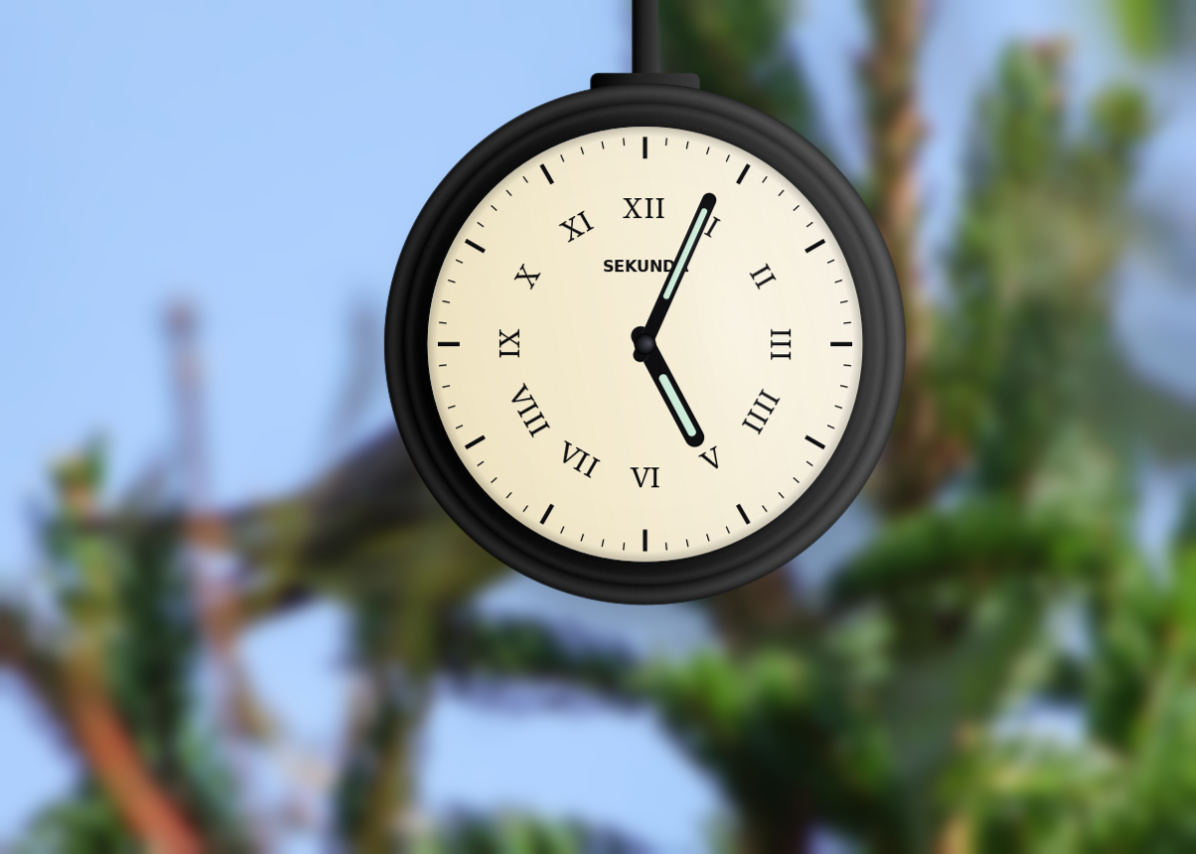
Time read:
**5:04**
